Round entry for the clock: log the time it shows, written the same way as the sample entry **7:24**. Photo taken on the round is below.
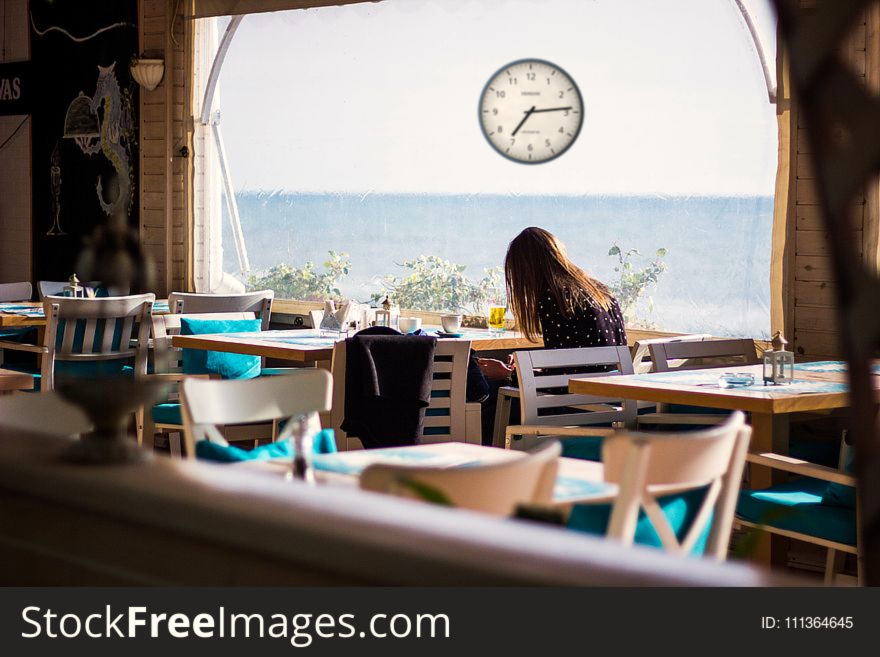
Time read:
**7:14**
